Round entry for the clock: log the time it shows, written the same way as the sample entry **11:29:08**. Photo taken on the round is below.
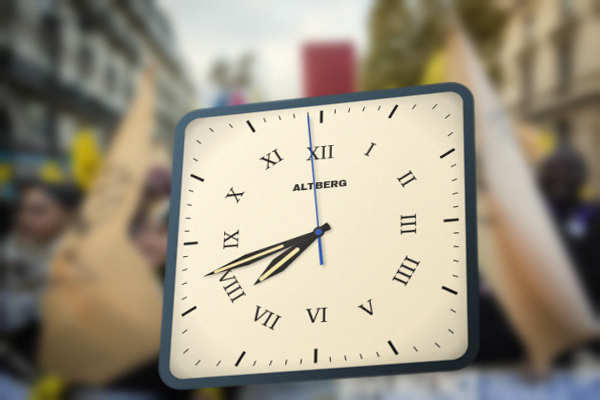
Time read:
**7:41:59**
